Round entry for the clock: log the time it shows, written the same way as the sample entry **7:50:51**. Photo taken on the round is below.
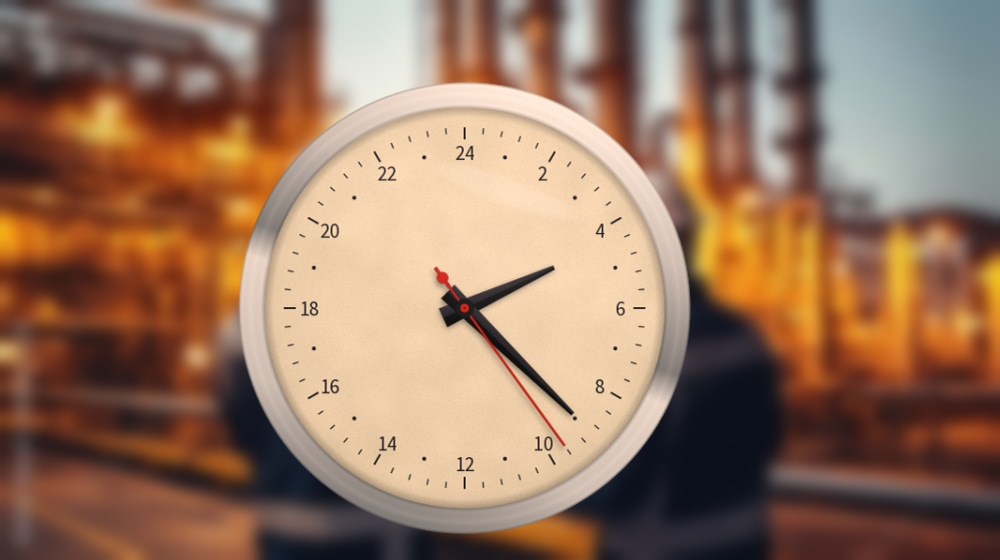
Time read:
**4:22:24**
